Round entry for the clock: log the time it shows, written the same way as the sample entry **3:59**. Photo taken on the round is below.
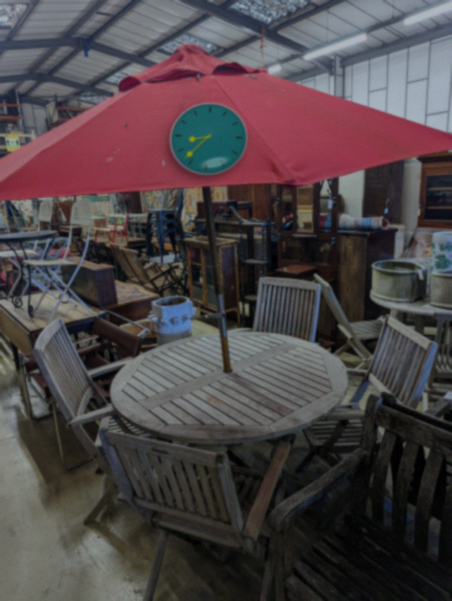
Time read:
**8:37**
